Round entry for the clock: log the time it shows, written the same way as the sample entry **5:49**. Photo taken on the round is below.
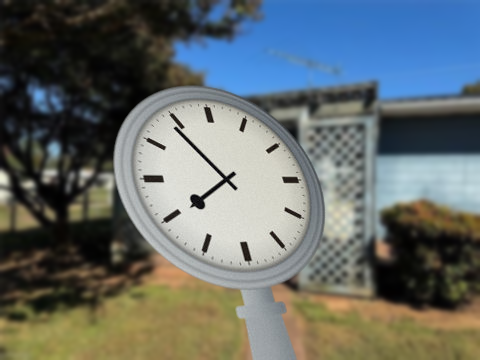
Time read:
**7:54**
